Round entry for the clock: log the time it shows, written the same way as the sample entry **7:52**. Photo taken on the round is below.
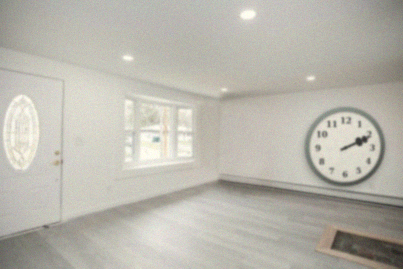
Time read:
**2:11**
